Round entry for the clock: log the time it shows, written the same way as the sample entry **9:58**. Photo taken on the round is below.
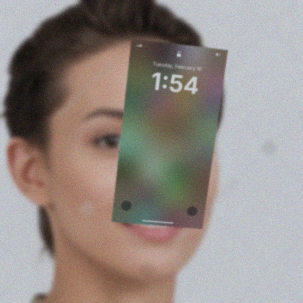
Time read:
**1:54**
